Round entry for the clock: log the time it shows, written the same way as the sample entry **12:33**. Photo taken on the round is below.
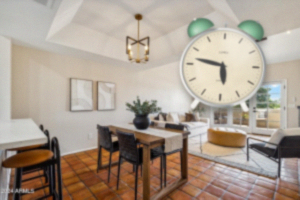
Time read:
**5:47**
